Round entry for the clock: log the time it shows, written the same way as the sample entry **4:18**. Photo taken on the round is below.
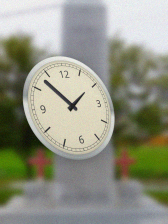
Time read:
**1:53**
